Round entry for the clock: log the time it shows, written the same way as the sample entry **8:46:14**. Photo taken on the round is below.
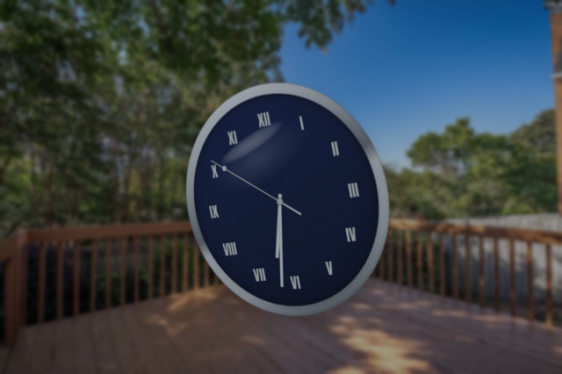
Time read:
**6:31:51**
